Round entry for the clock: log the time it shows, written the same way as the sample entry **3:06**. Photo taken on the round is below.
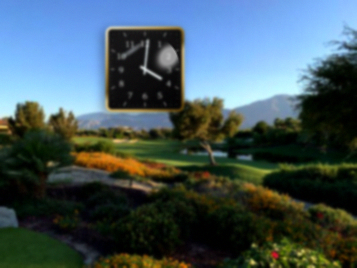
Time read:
**4:01**
